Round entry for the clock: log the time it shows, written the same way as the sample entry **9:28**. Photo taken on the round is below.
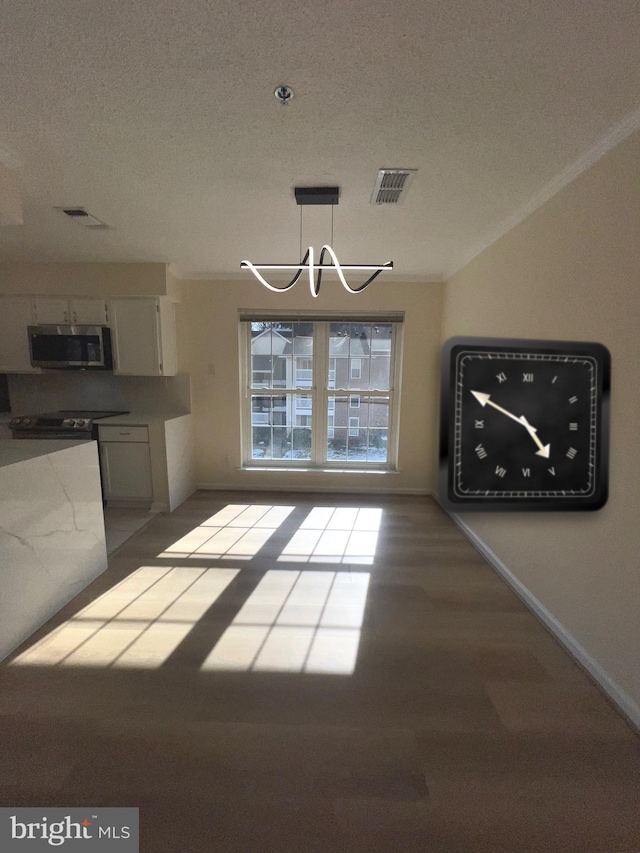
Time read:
**4:50**
